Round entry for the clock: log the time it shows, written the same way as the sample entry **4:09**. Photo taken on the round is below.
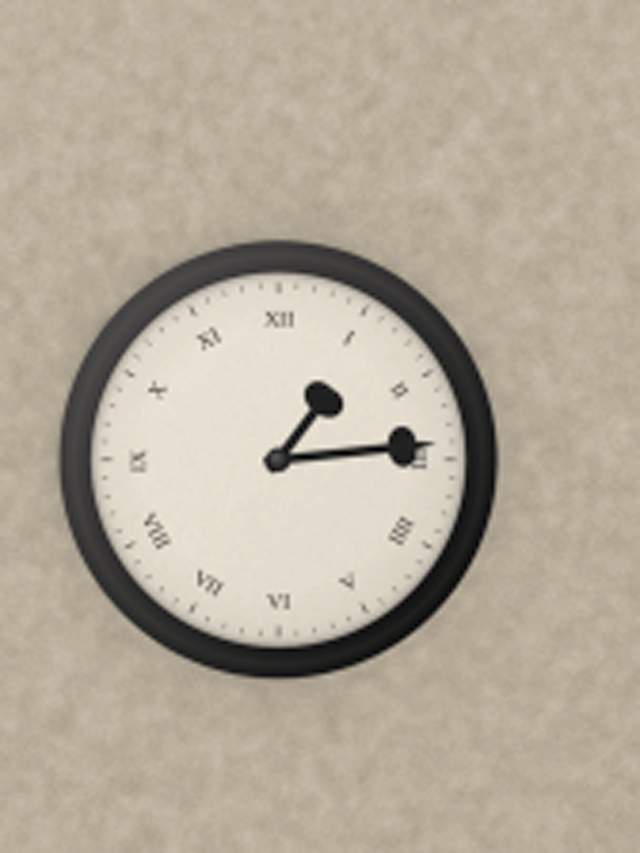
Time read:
**1:14**
